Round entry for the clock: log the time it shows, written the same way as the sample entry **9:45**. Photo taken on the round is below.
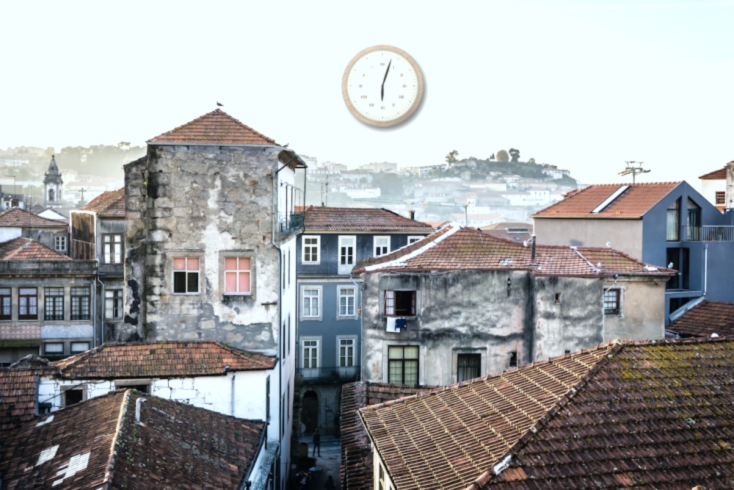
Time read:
**6:03**
